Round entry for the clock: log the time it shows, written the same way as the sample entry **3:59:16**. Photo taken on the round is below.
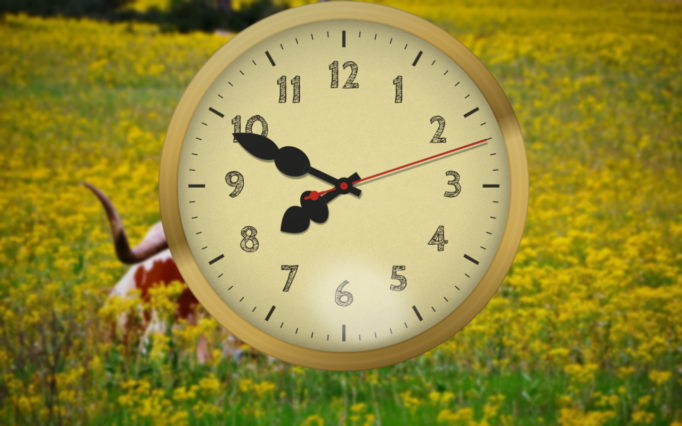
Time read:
**7:49:12**
